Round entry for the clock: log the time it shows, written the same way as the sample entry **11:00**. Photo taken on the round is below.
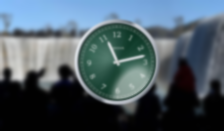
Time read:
**11:13**
